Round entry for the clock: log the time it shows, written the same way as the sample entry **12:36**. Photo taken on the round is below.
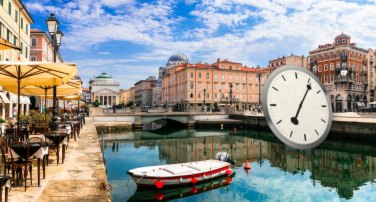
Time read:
**7:06**
